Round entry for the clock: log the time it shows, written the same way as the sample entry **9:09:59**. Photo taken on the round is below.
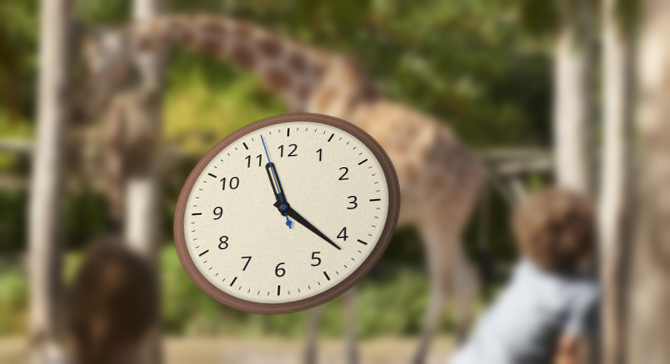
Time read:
**11:21:57**
